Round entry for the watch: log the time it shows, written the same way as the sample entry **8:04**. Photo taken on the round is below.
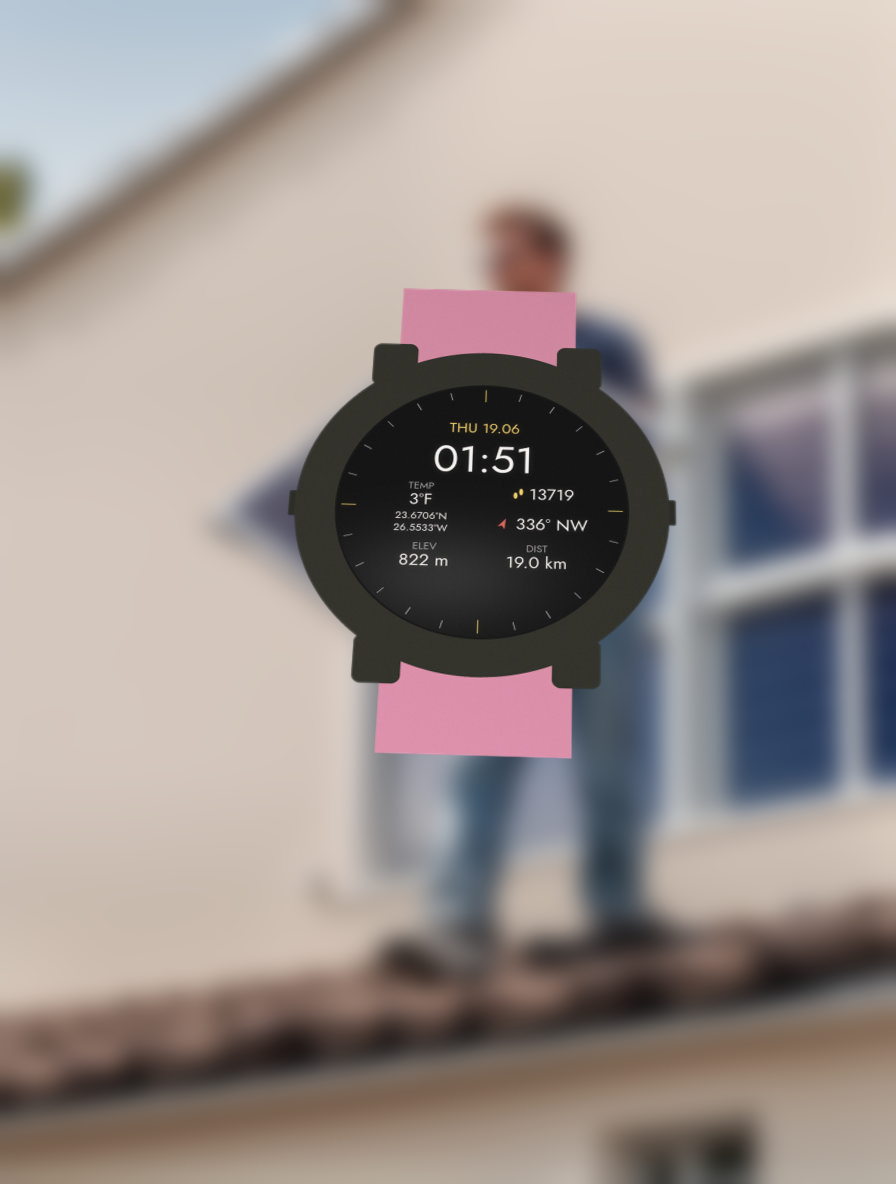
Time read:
**1:51**
